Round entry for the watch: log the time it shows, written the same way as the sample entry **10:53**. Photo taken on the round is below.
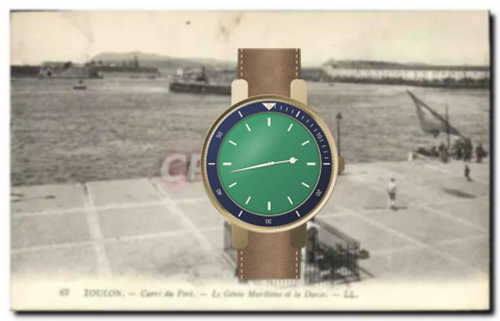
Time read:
**2:43**
